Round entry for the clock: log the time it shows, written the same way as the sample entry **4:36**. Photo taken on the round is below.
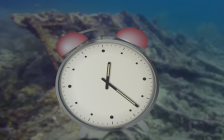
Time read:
**12:23**
